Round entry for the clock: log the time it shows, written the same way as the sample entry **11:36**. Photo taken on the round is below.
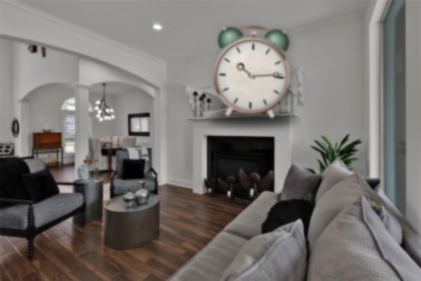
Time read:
**10:14**
